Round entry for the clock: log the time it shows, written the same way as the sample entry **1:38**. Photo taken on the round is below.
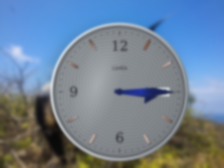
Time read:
**3:15**
